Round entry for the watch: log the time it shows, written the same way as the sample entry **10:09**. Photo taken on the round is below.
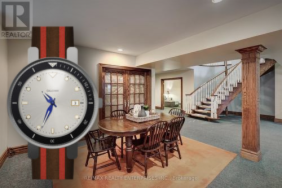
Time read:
**10:34**
